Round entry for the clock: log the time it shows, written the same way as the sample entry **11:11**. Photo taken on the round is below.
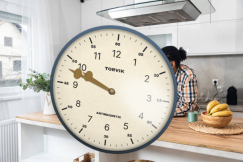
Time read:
**9:48**
